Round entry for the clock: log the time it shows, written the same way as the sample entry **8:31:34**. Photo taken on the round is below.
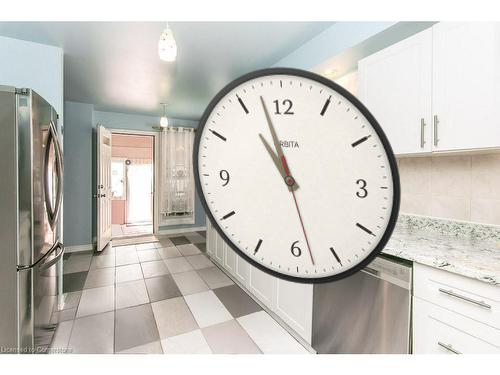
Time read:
**10:57:28**
